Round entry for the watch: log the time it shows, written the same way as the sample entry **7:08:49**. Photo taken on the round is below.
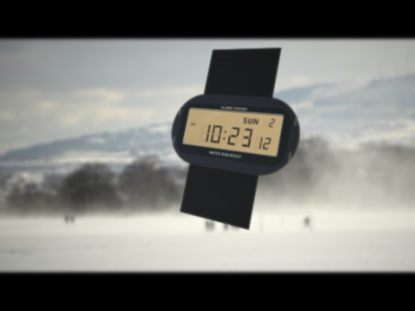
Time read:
**10:23:12**
